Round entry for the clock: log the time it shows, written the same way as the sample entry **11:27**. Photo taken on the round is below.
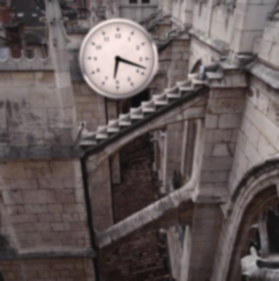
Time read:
**6:18**
